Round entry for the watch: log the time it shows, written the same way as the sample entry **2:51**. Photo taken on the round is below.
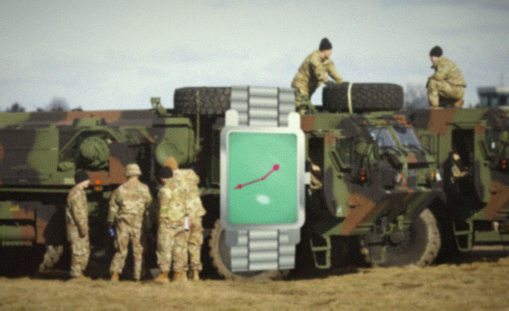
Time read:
**1:42**
